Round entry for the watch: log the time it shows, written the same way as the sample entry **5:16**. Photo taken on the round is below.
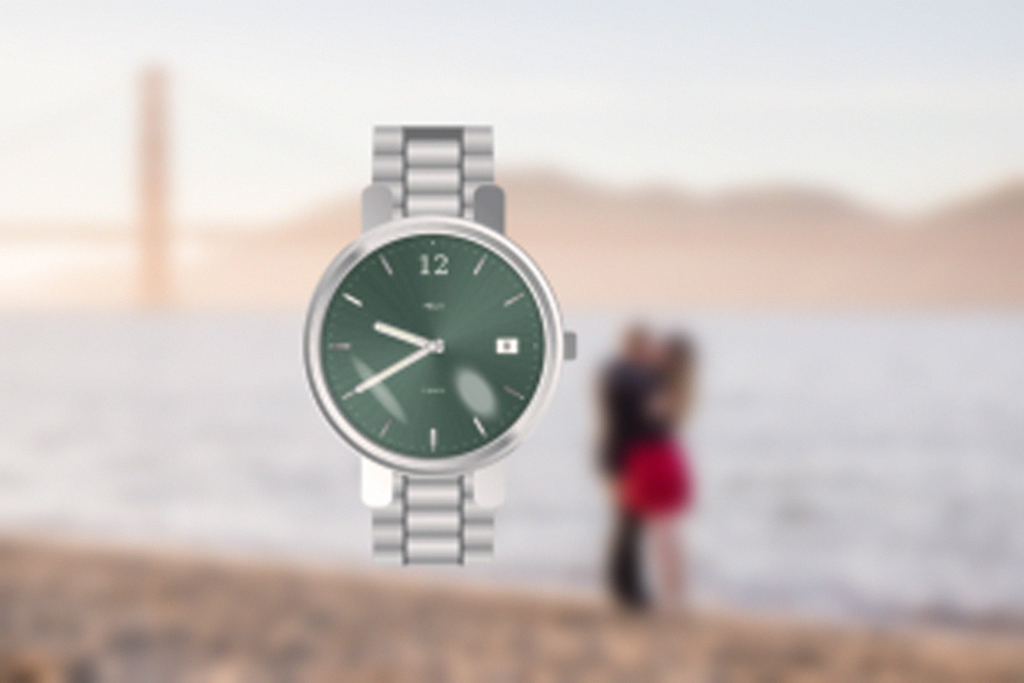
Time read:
**9:40**
